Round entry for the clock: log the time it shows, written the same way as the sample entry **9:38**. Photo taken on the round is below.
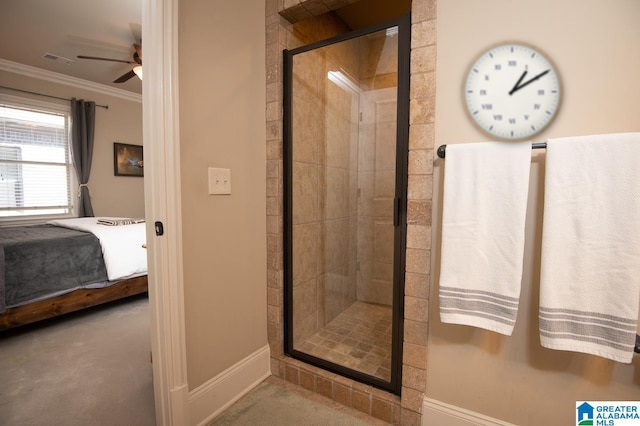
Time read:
**1:10**
